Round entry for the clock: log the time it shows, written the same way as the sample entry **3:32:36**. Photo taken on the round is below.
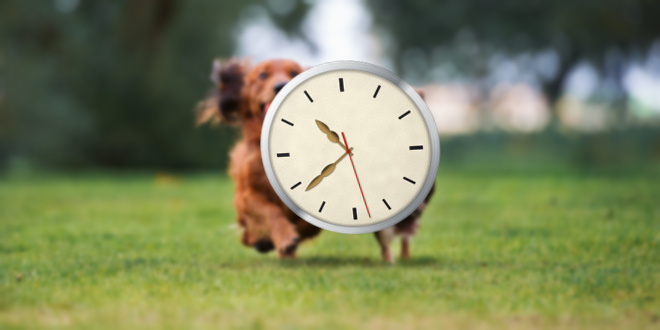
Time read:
**10:38:28**
